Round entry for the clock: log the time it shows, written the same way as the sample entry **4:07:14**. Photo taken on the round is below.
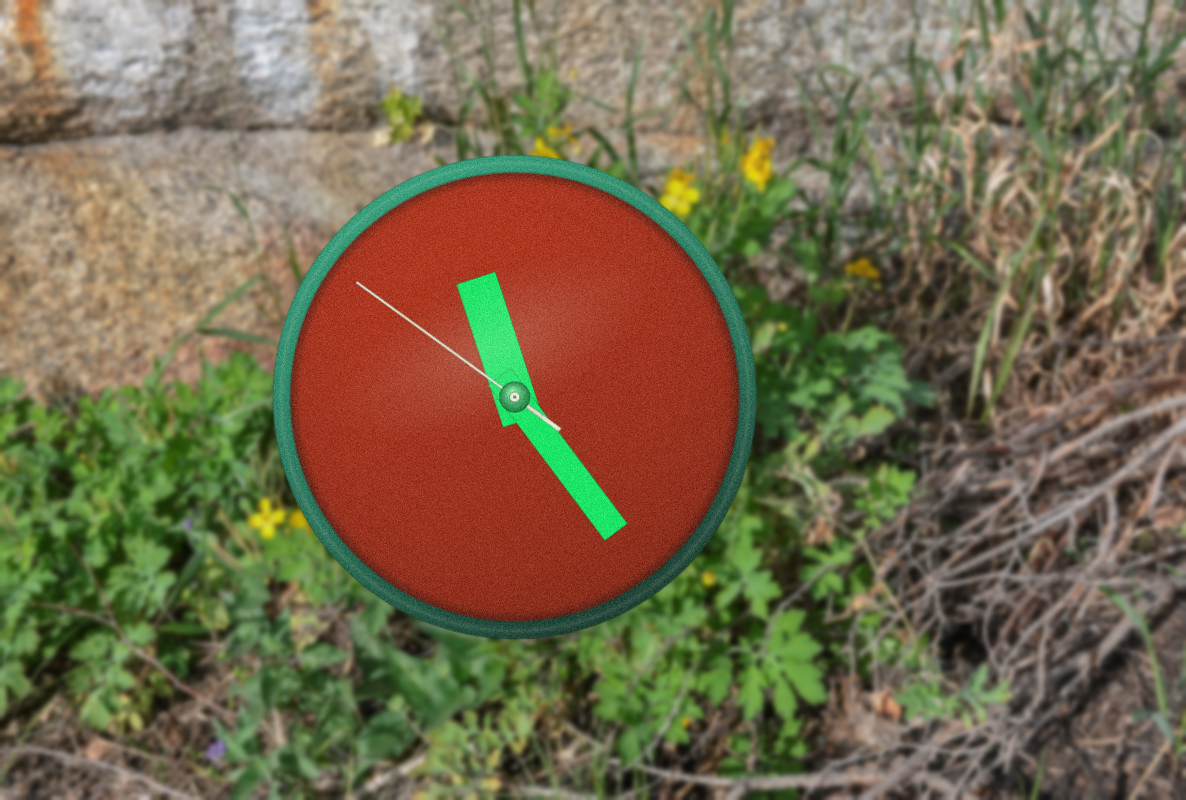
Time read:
**11:23:51**
